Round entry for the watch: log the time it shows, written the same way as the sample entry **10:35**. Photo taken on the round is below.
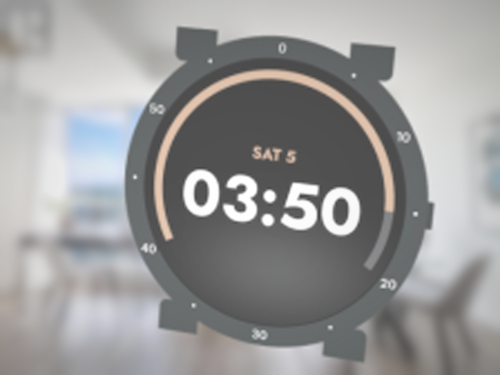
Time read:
**3:50**
